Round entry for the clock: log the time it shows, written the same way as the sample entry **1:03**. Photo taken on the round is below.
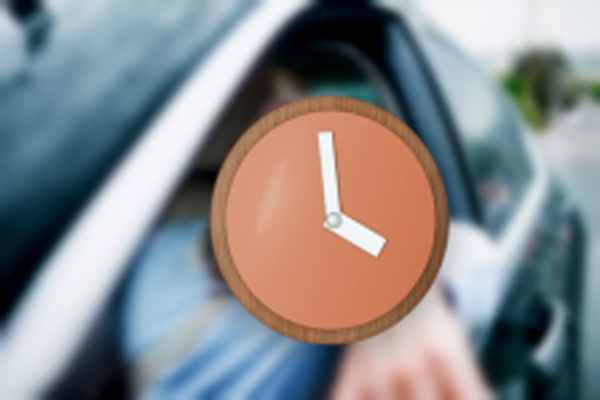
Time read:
**3:59**
